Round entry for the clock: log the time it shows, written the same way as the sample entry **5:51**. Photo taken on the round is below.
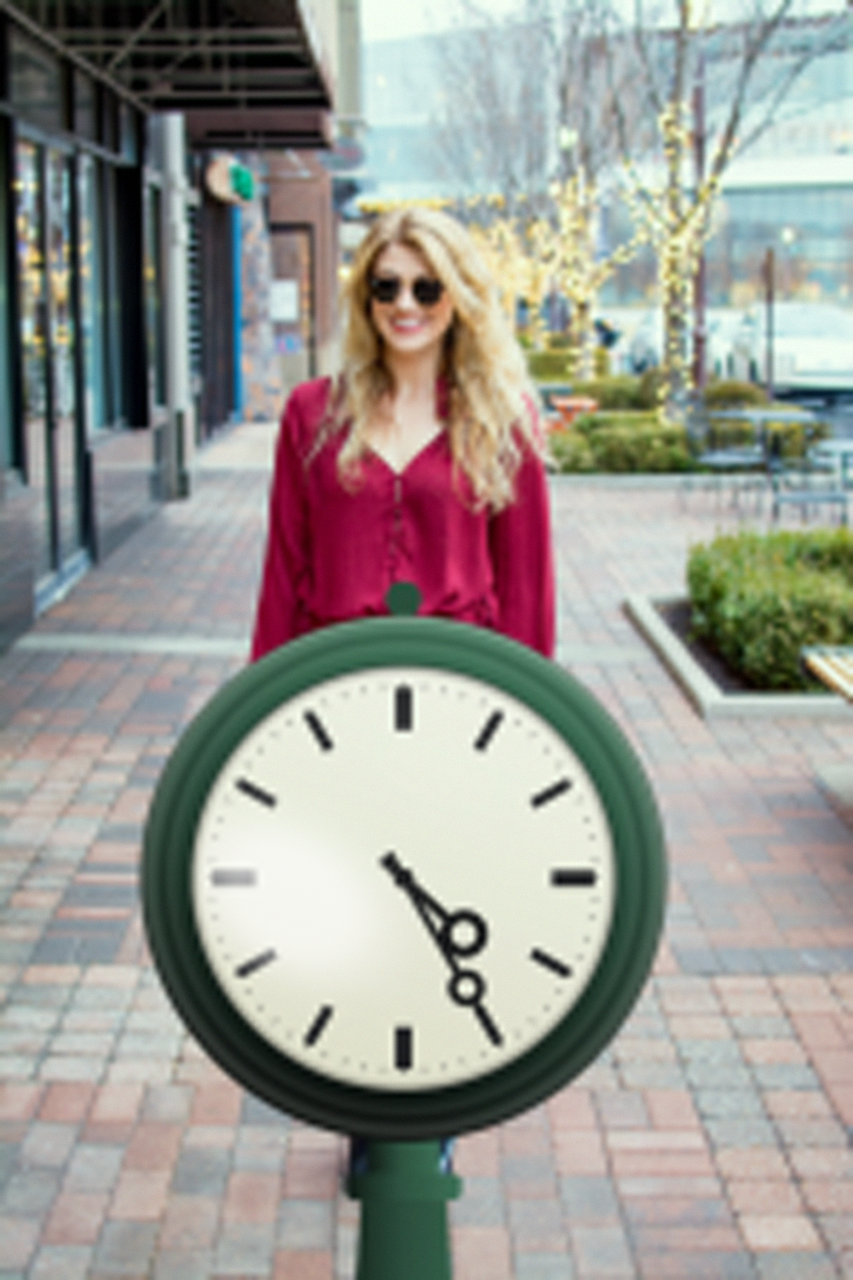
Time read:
**4:25**
